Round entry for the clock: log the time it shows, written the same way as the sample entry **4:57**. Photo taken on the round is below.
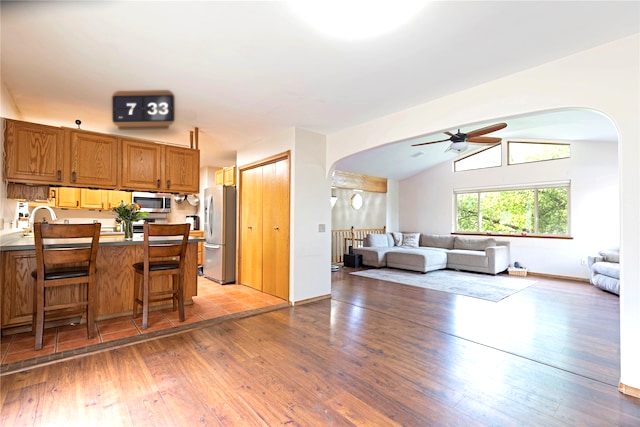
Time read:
**7:33**
